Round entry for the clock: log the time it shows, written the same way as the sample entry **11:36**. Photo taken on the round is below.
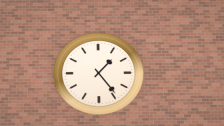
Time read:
**1:24**
